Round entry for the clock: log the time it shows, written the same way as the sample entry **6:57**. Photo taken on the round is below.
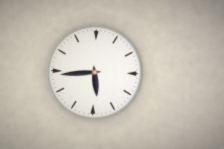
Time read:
**5:44**
